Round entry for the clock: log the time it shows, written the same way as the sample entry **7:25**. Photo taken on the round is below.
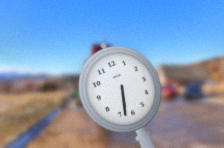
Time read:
**6:33**
